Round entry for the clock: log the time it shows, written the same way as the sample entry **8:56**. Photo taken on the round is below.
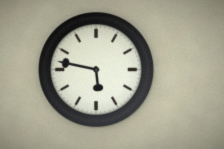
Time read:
**5:47**
